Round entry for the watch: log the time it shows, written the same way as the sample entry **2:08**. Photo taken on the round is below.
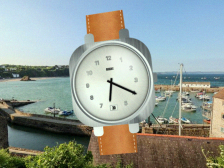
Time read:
**6:20**
